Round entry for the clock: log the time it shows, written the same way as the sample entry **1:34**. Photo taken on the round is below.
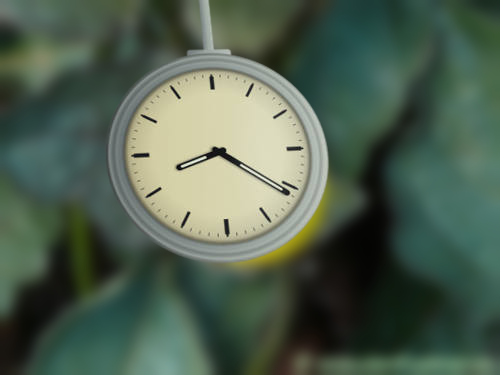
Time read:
**8:21**
